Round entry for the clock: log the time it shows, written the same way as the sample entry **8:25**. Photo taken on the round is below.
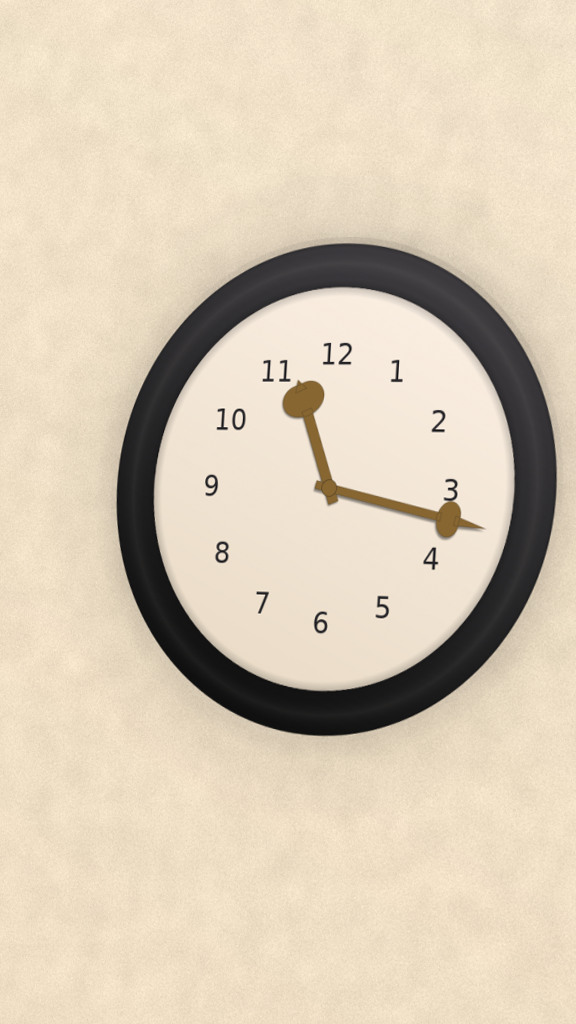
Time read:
**11:17**
